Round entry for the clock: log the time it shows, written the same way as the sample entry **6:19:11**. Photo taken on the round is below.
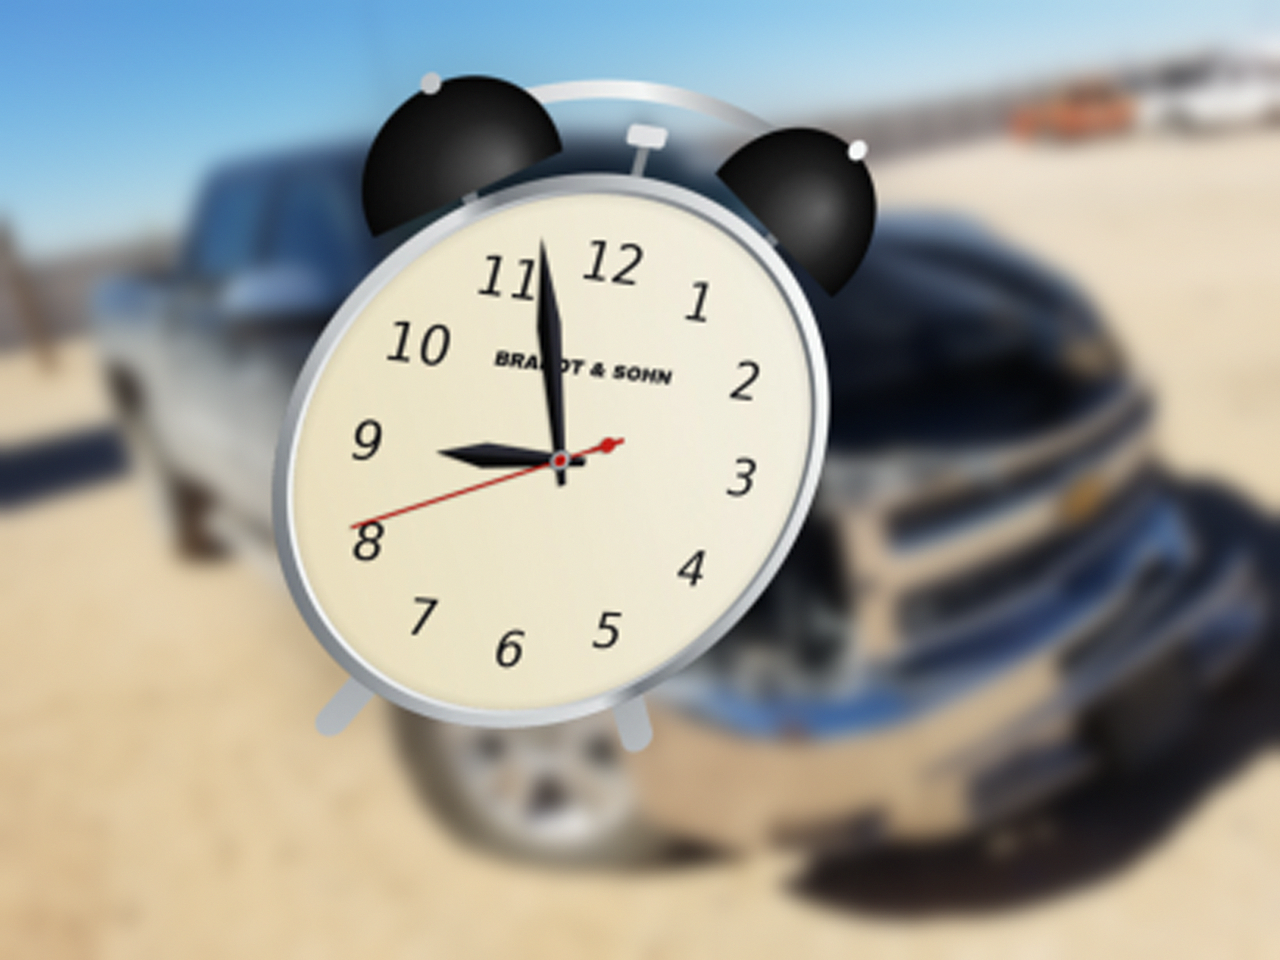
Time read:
**8:56:41**
